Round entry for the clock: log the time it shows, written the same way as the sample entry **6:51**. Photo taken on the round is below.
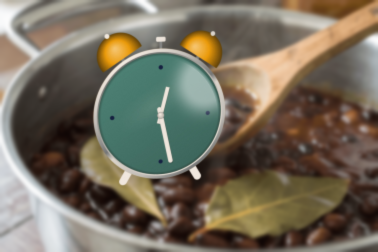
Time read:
**12:28**
